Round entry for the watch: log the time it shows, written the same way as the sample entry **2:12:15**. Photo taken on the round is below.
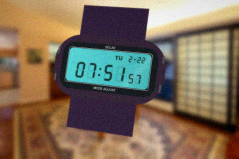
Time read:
**7:51:57**
